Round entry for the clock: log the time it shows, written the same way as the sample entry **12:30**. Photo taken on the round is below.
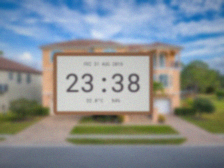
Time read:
**23:38**
